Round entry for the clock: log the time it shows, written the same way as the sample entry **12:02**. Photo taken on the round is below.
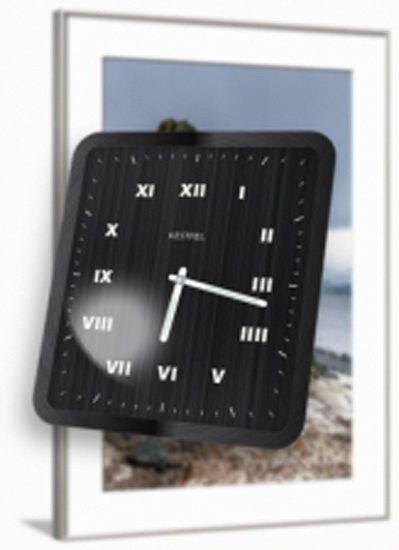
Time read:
**6:17**
